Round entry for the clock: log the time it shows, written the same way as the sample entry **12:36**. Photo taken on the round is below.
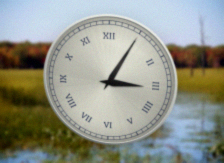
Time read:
**3:05**
